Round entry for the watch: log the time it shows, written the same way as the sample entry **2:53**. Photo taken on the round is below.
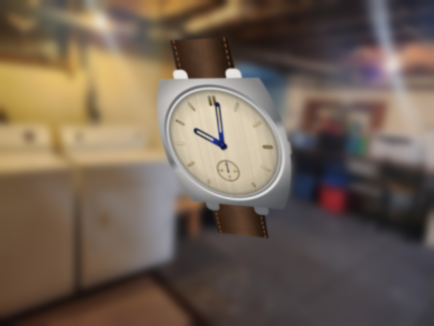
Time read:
**10:01**
